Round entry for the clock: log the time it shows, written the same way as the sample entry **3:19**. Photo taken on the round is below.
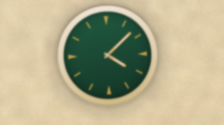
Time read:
**4:08**
